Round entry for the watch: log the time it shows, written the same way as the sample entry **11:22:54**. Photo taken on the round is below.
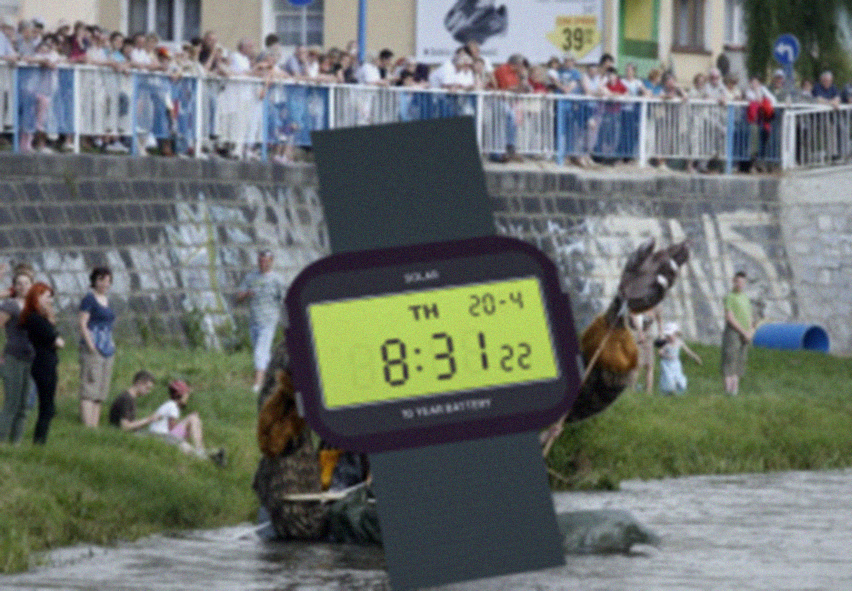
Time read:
**8:31:22**
